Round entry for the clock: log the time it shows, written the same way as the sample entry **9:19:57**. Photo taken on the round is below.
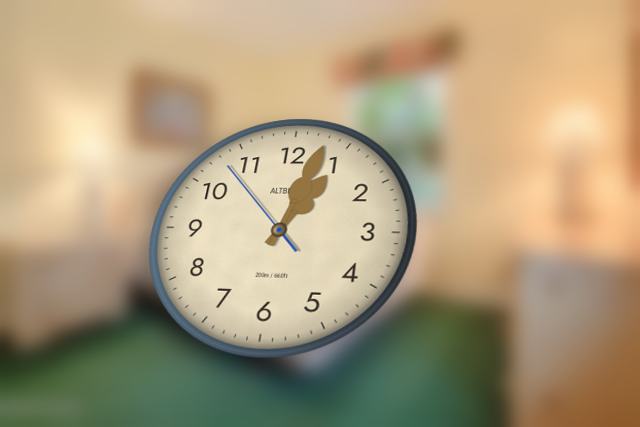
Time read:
**1:02:53**
